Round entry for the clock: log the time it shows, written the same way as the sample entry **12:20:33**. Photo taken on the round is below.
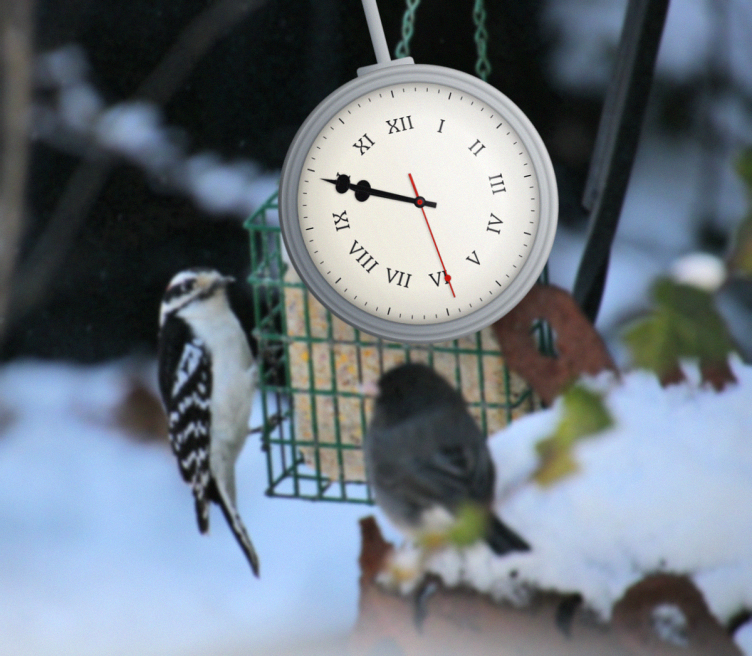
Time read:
**9:49:29**
